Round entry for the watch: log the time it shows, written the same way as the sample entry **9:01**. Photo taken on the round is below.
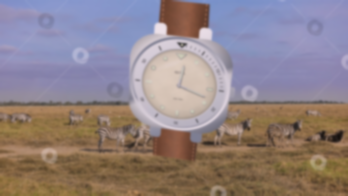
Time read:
**12:18**
